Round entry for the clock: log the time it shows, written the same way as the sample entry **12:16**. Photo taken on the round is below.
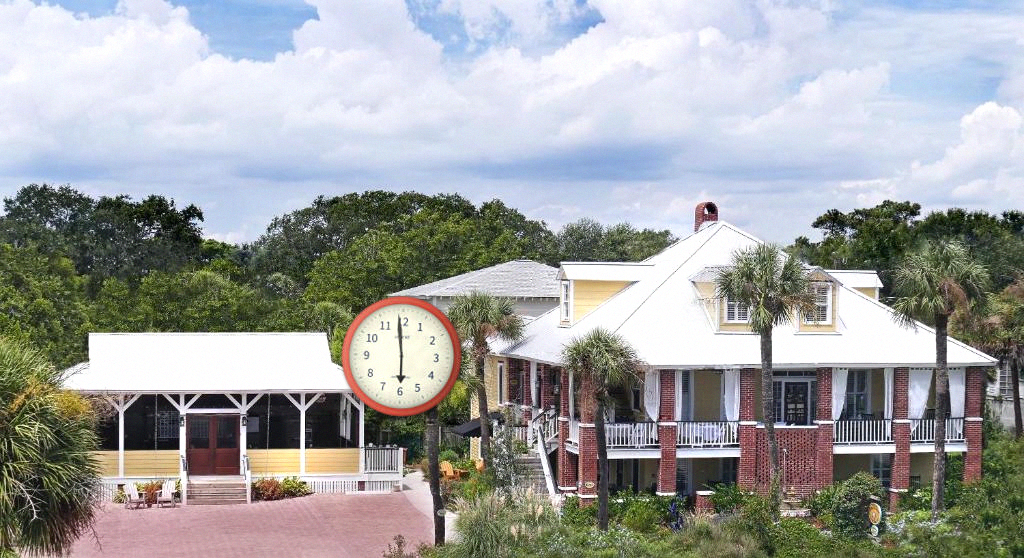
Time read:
**5:59**
